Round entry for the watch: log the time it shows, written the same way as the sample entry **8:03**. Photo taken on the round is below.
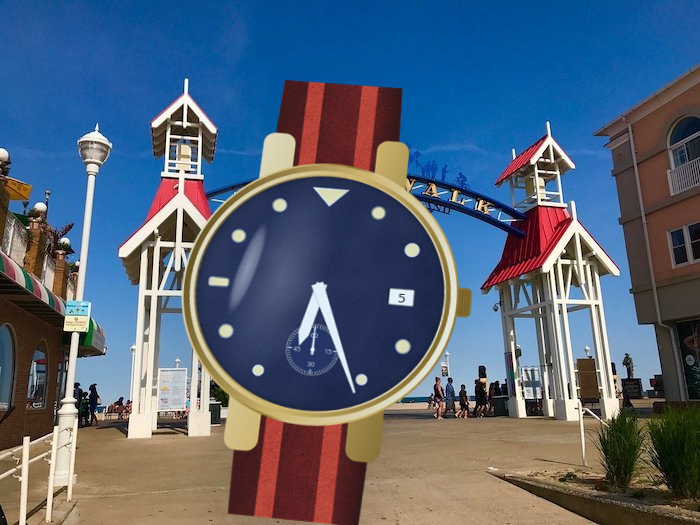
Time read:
**6:26**
